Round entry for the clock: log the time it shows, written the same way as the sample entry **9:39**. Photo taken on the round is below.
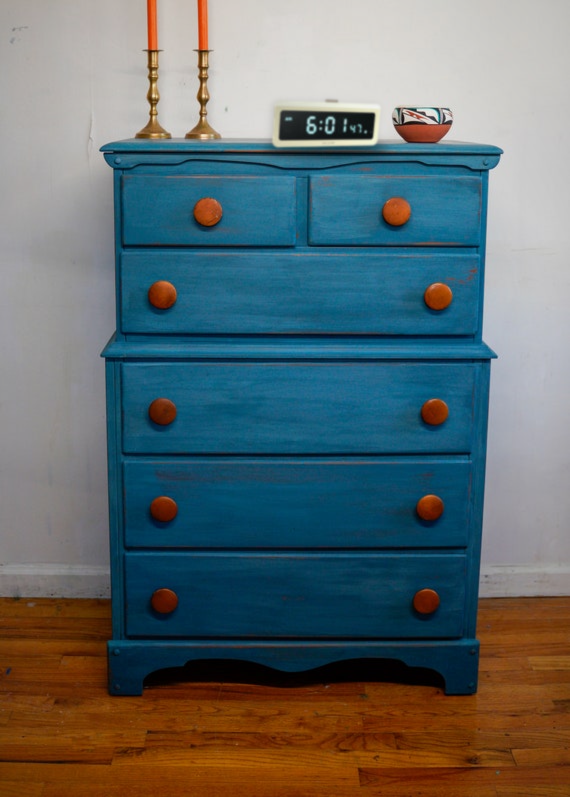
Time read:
**6:01**
